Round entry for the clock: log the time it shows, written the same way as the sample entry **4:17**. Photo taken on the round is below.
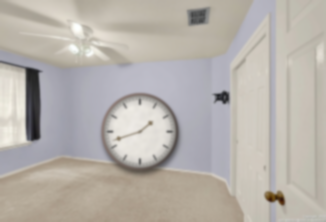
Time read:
**1:42**
